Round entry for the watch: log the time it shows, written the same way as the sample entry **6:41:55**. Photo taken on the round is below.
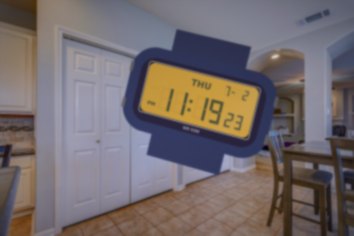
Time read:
**11:19:23**
